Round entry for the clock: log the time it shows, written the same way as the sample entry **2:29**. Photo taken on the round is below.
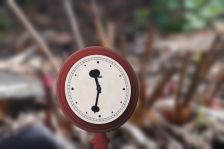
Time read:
**11:32**
